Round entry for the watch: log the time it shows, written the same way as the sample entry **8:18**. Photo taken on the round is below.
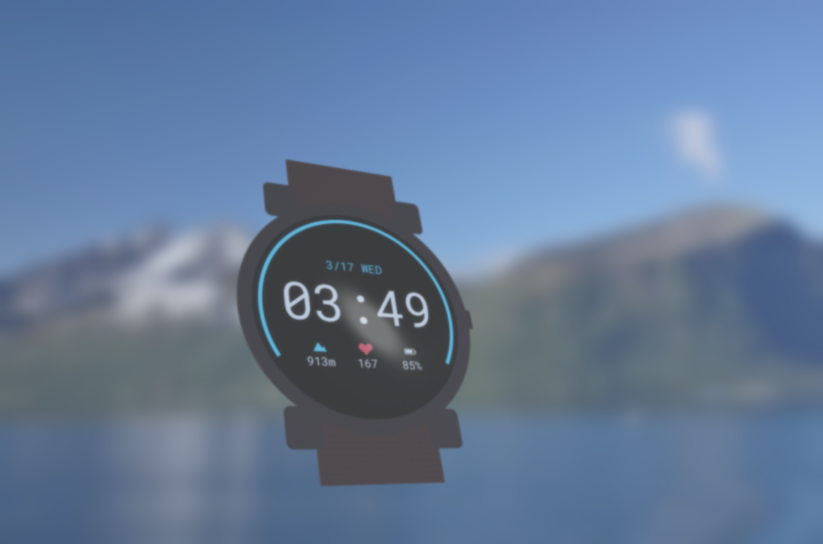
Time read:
**3:49**
